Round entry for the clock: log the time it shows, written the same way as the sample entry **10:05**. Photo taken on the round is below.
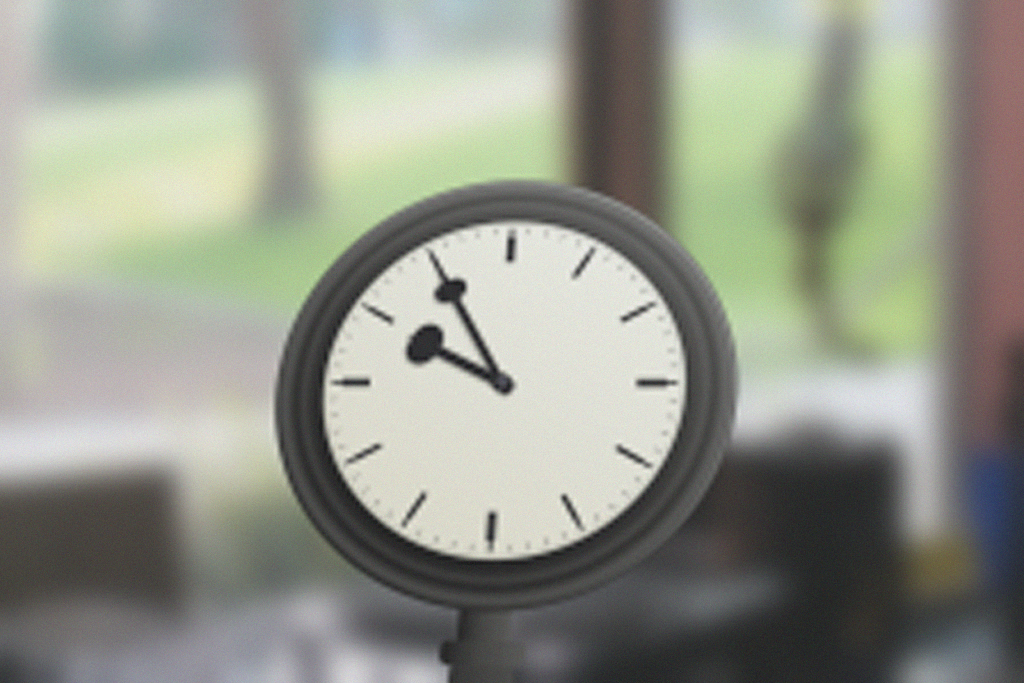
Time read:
**9:55**
